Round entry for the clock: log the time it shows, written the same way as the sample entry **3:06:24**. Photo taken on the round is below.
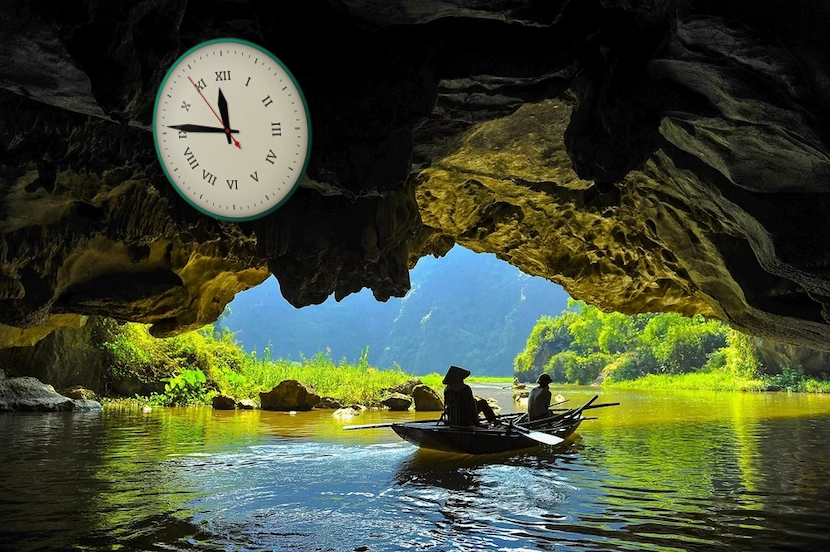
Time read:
**11:45:54**
